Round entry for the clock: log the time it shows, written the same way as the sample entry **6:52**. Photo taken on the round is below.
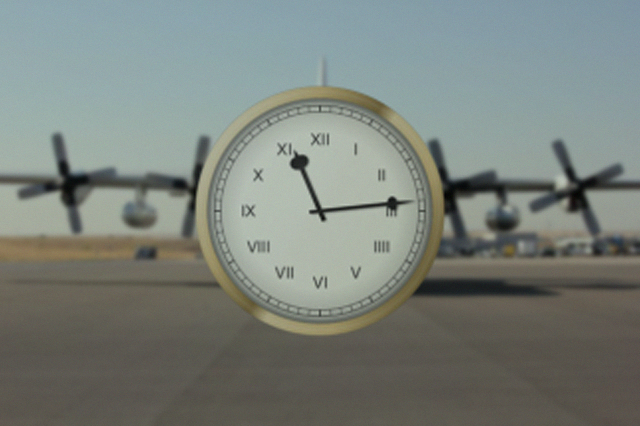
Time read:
**11:14**
